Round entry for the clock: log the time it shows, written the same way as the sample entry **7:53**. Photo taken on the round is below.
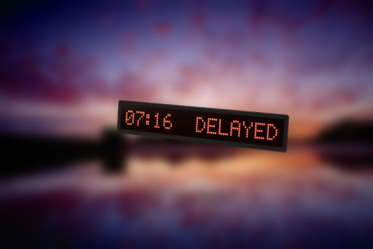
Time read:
**7:16**
